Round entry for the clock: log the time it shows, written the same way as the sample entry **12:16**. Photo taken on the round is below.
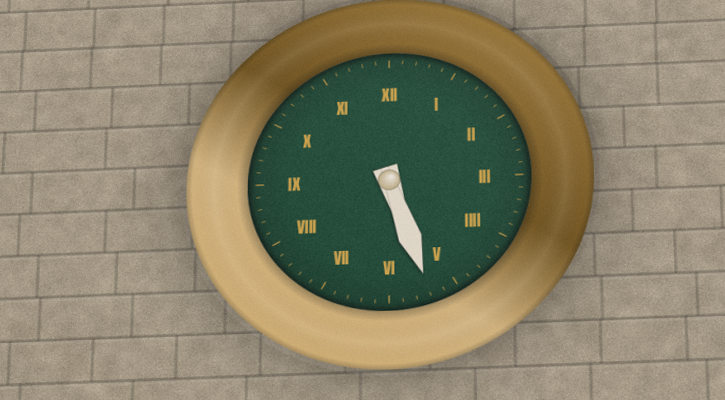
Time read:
**5:27**
